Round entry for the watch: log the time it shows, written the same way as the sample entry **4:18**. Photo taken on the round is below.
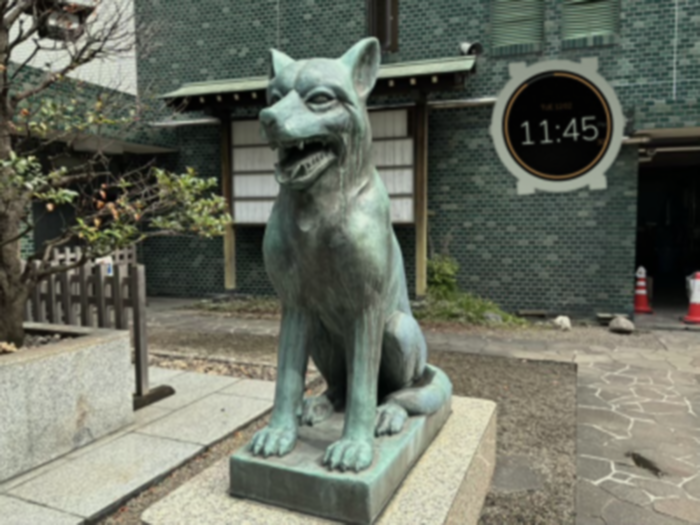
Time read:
**11:45**
